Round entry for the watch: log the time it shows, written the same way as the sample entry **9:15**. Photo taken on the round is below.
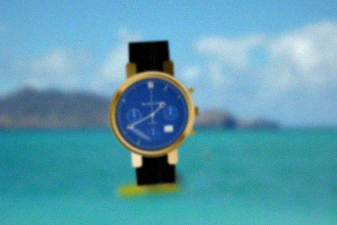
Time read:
**1:41**
